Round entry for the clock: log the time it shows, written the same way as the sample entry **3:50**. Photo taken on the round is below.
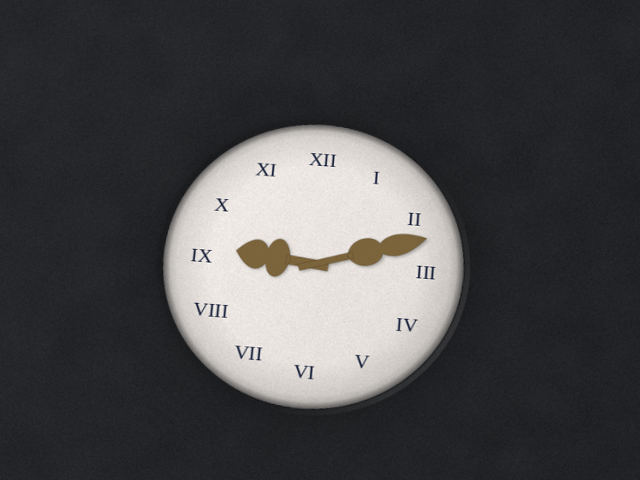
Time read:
**9:12**
